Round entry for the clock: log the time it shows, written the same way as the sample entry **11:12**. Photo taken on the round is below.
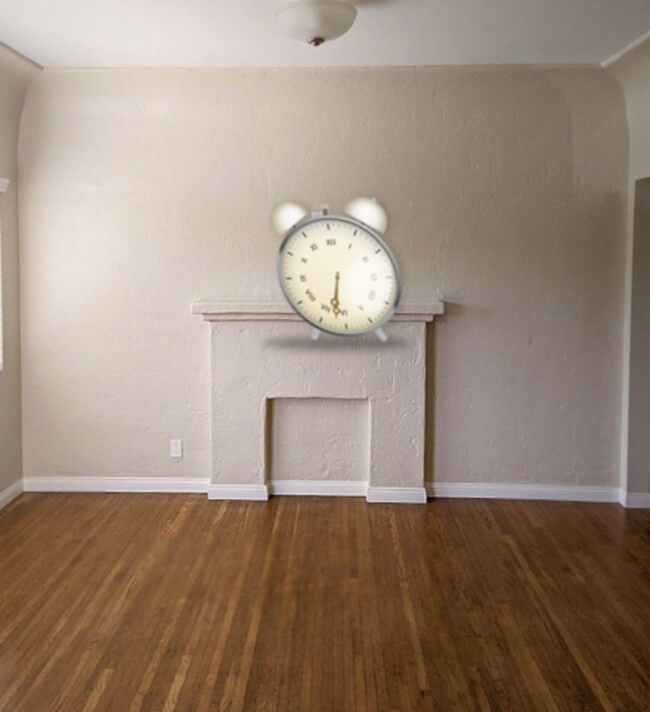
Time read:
**6:32**
